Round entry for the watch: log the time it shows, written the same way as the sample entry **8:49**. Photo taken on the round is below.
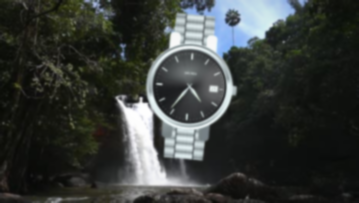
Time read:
**4:36**
